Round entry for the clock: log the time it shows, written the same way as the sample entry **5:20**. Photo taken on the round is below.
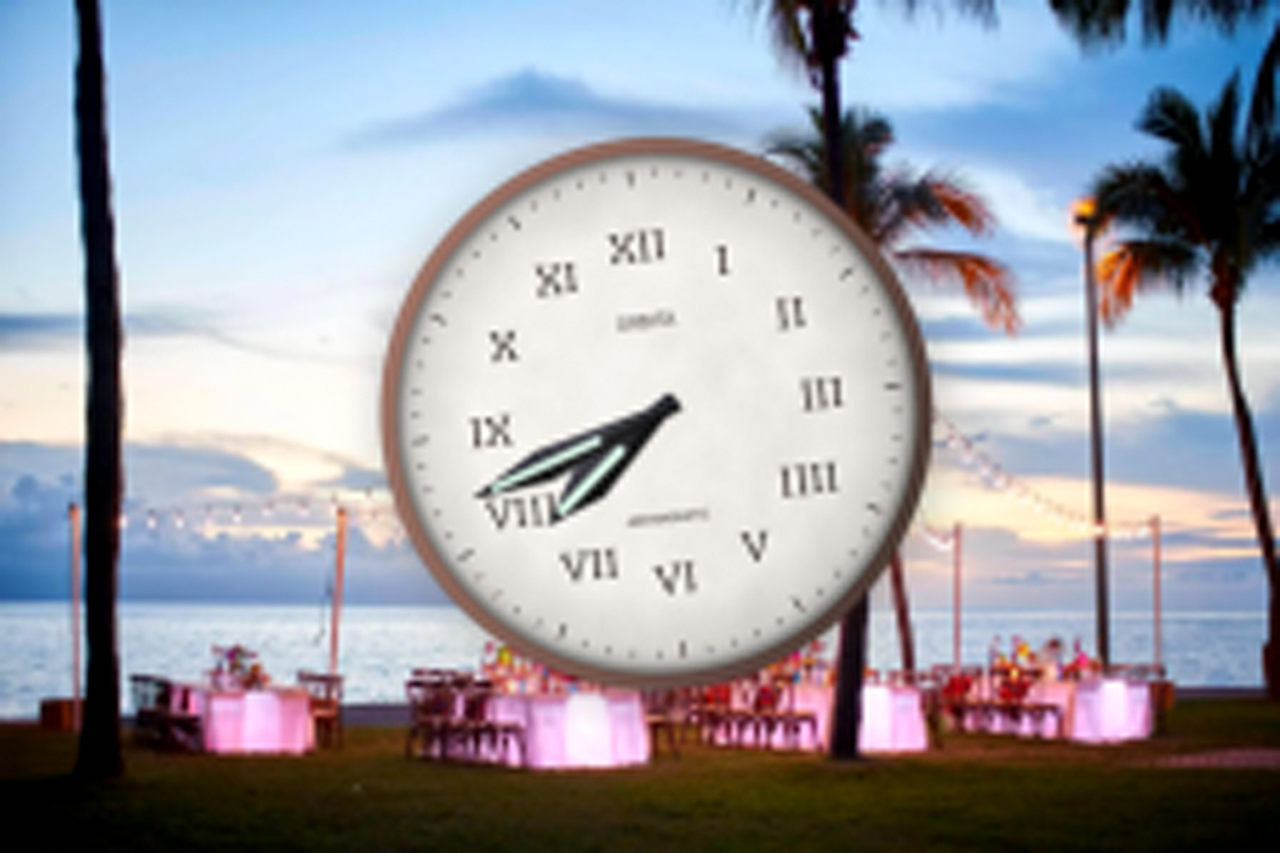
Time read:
**7:42**
